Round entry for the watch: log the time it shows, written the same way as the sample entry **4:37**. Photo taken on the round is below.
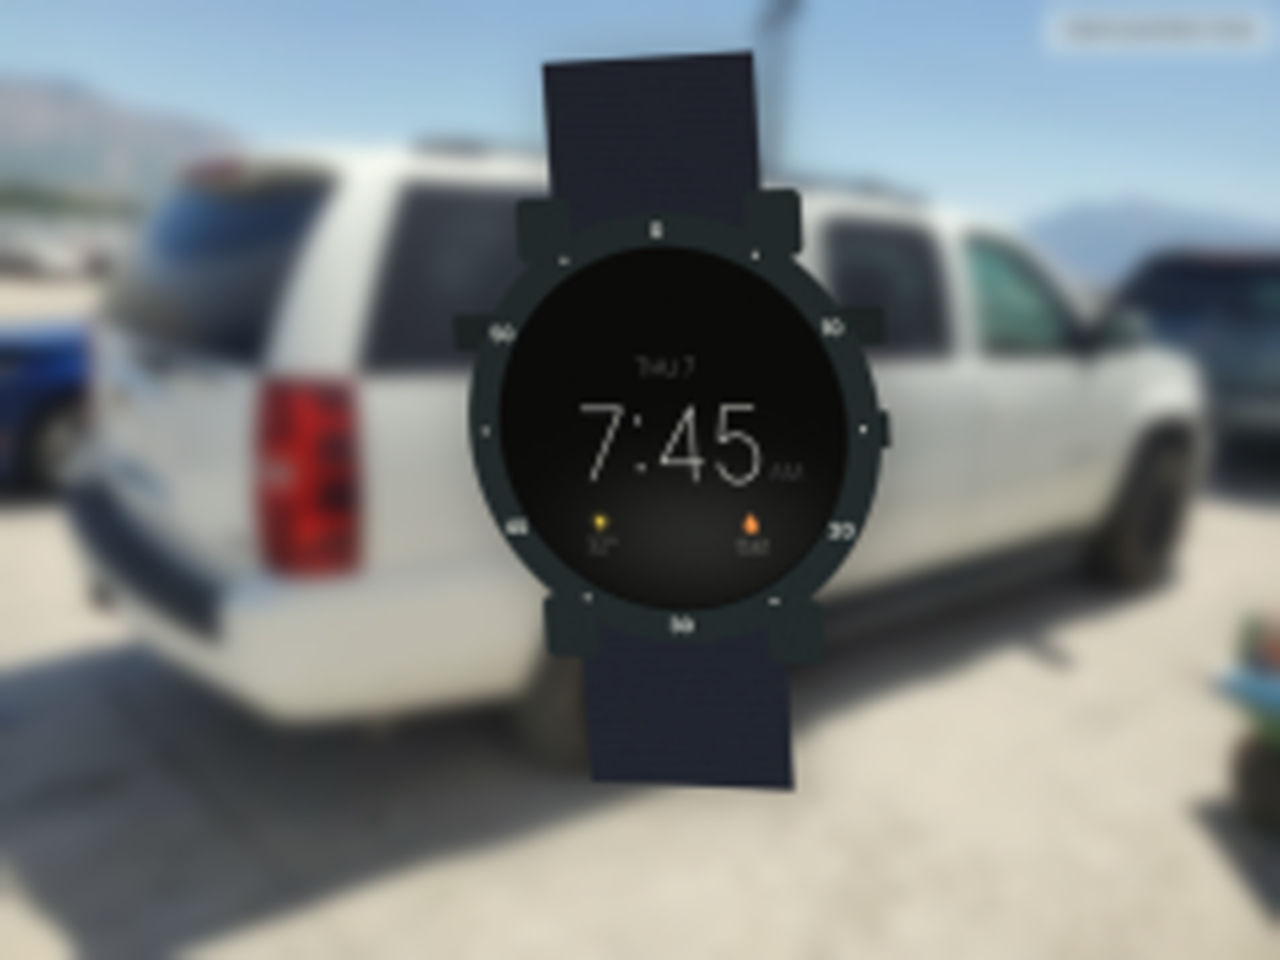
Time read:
**7:45**
